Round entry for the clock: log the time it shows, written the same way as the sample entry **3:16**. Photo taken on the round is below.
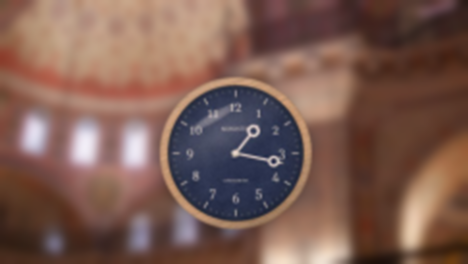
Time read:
**1:17**
